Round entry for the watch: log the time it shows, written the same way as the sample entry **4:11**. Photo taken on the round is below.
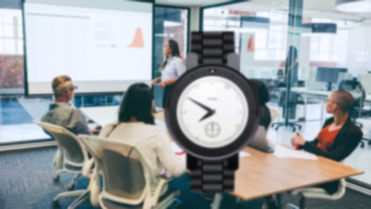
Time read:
**7:50**
